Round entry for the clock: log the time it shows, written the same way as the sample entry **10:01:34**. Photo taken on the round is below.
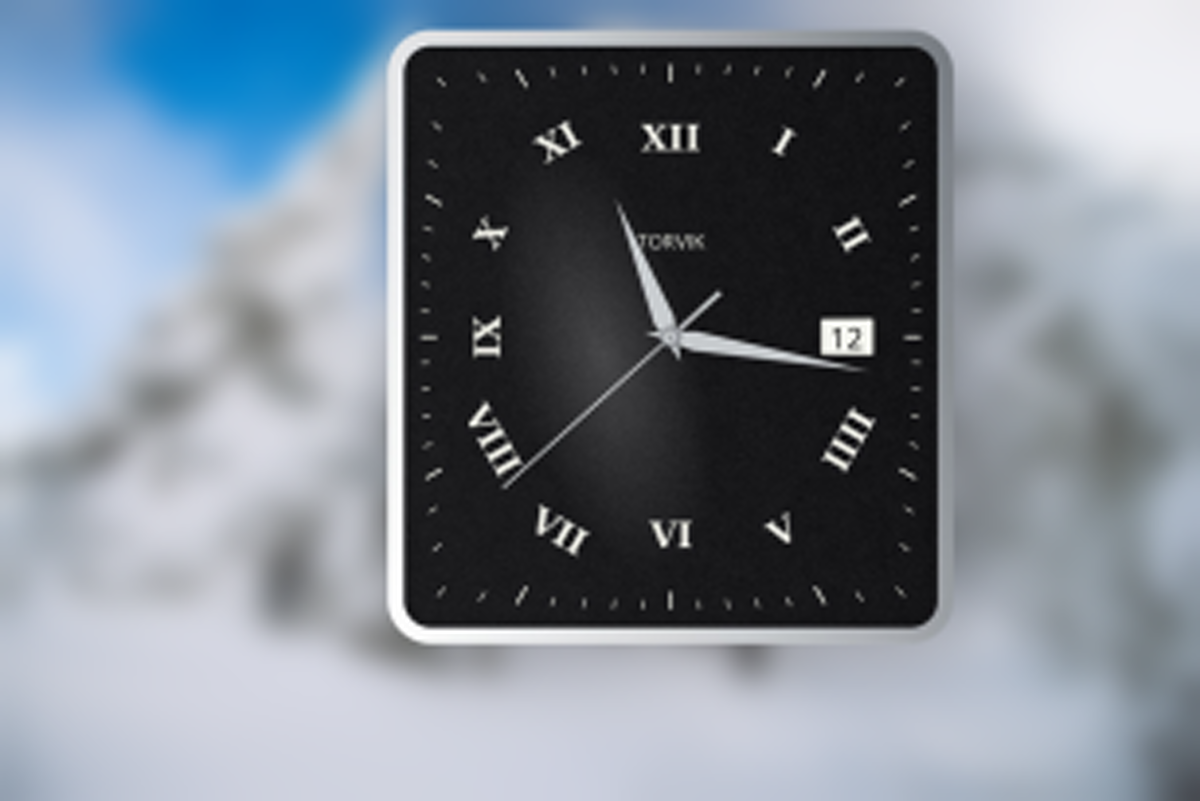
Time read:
**11:16:38**
